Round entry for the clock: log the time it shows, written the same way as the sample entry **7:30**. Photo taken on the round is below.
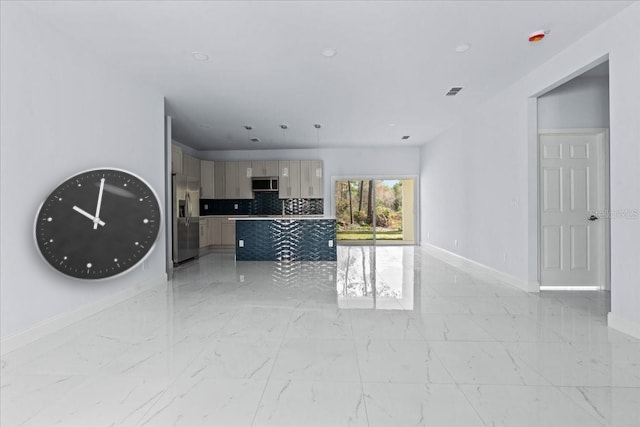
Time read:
**10:00**
